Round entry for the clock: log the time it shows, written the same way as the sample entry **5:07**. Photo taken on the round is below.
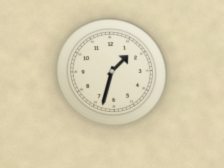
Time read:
**1:33**
